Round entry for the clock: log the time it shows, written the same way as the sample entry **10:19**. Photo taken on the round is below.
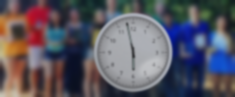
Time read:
**5:58**
